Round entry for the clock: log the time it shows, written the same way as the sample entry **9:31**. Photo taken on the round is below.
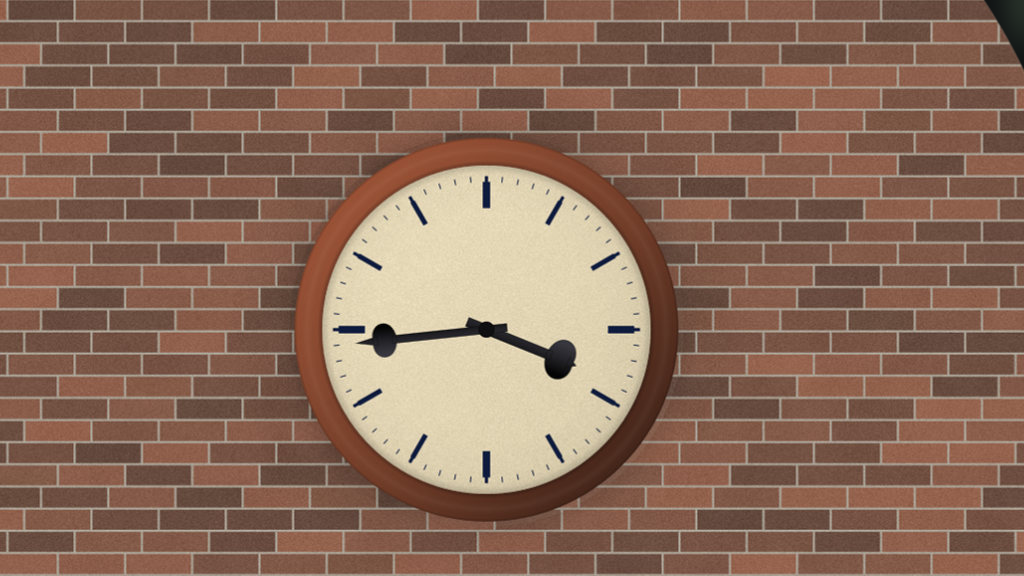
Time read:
**3:44**
